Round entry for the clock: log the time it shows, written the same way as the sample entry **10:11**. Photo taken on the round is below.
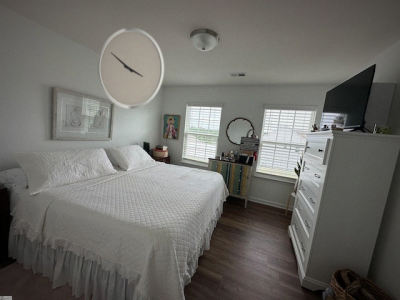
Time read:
**3:51**
